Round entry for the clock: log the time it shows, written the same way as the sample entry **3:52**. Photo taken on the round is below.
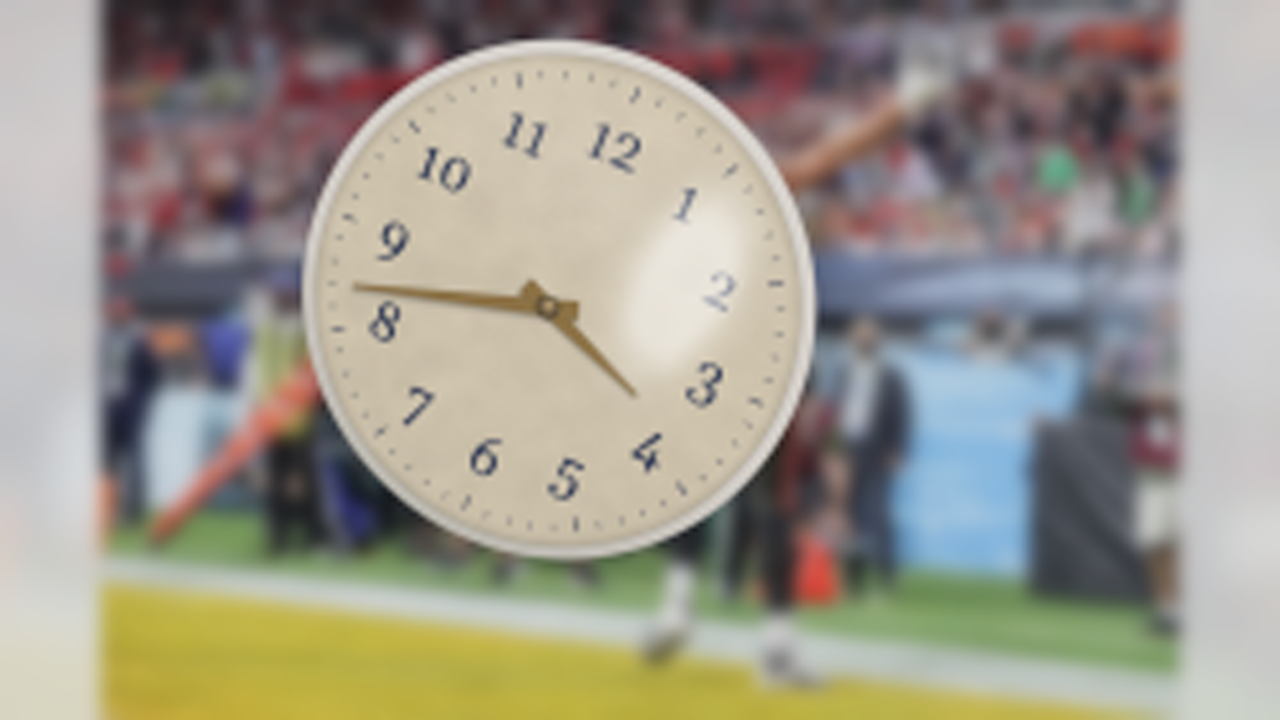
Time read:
**3:42**
